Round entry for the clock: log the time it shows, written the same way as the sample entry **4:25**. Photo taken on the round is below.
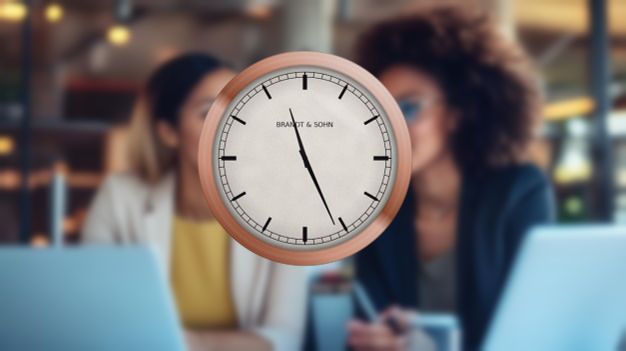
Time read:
**11:26**
